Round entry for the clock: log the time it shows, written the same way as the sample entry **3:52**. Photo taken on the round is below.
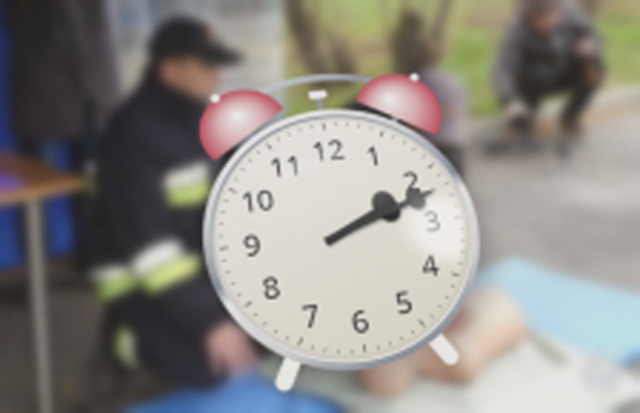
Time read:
**2:12**
